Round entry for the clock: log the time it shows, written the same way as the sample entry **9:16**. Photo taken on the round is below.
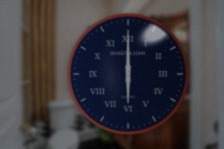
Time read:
**6:00**
